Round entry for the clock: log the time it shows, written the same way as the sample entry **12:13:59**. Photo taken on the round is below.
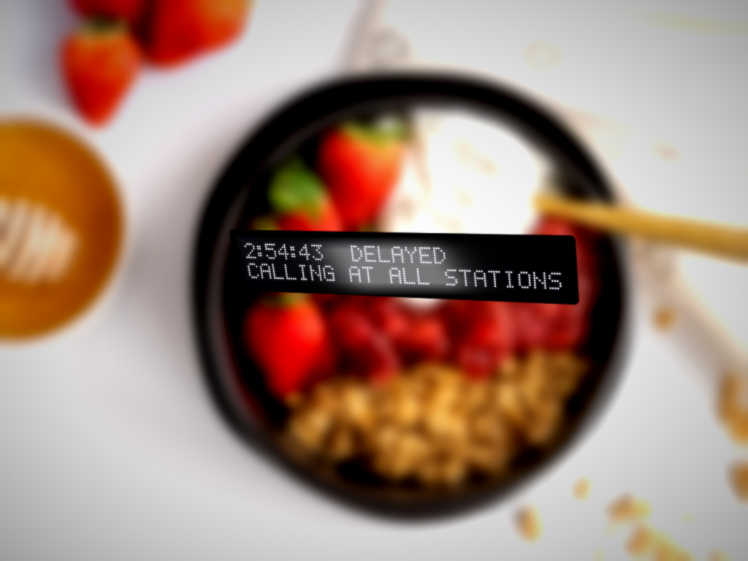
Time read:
**2:54:43**
